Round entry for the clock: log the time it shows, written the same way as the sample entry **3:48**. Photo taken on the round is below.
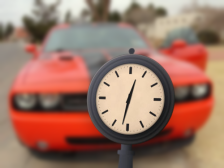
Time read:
**12:32**
